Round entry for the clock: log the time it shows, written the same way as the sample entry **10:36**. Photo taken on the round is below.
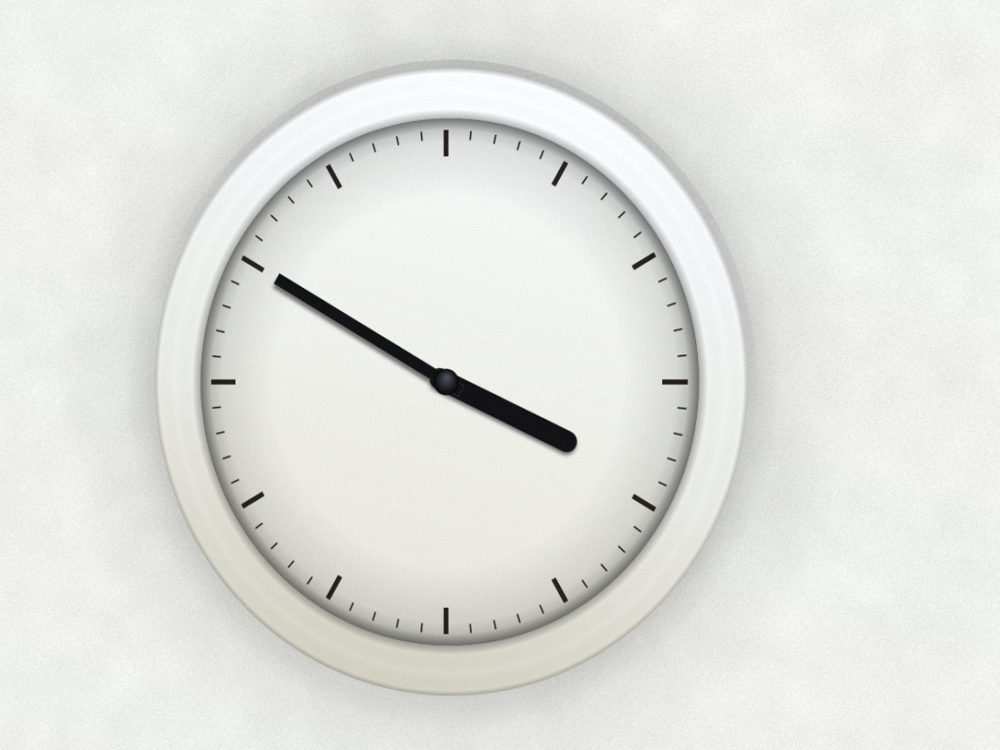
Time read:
**3:50**
